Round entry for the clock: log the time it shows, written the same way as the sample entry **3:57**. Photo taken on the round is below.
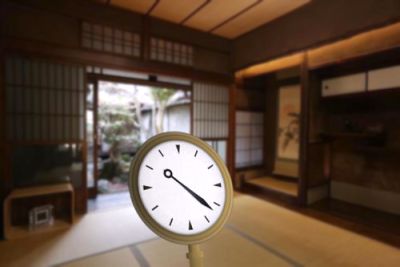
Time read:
**10:22**
